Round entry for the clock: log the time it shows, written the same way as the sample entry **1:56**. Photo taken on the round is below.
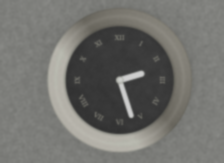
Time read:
**2:27**
